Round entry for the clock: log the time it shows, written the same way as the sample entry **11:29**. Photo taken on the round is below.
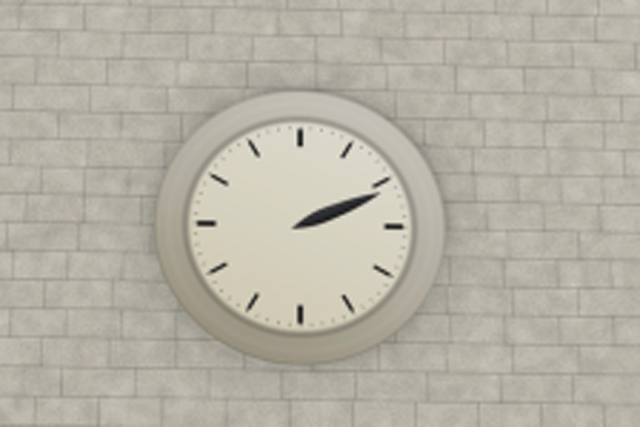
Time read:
**2:11**
